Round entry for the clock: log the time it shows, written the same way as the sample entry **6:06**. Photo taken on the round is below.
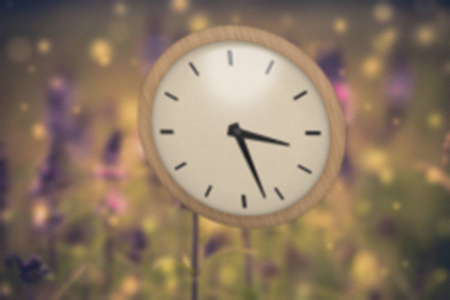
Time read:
**3:27**
